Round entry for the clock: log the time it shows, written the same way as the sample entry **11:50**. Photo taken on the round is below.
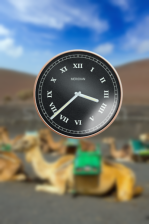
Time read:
**3:38**
